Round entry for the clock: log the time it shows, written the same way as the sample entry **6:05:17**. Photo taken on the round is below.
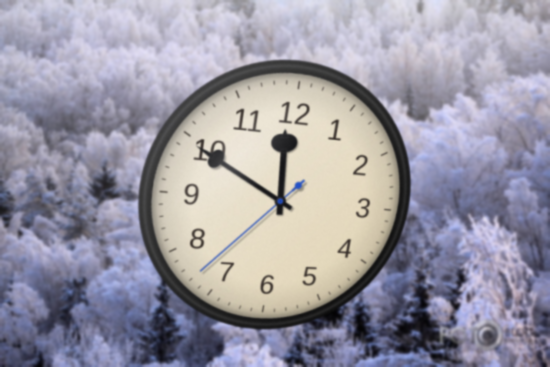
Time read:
**11:49:37**
